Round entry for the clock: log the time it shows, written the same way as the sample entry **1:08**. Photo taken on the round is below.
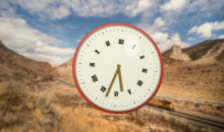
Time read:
**5:33**
